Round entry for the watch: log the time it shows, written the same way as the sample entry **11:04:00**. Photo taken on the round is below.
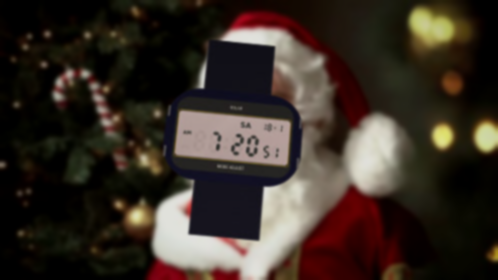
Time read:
**7:20:51**
